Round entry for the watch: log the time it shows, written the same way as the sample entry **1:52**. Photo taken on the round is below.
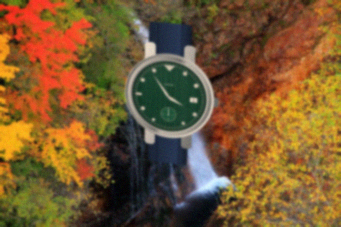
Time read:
**3:54**
